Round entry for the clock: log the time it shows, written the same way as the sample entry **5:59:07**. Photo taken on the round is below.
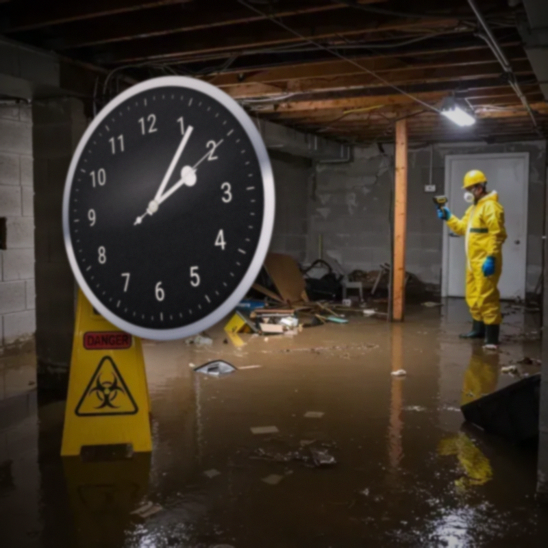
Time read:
**2:06:10**
